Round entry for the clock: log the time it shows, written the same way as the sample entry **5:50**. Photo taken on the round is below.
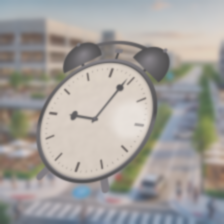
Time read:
**9:04**
